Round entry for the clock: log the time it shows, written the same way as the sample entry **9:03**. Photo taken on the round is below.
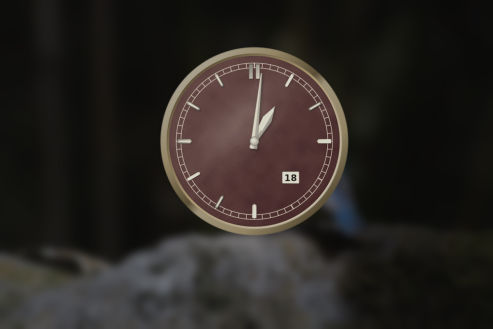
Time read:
**1:01**
